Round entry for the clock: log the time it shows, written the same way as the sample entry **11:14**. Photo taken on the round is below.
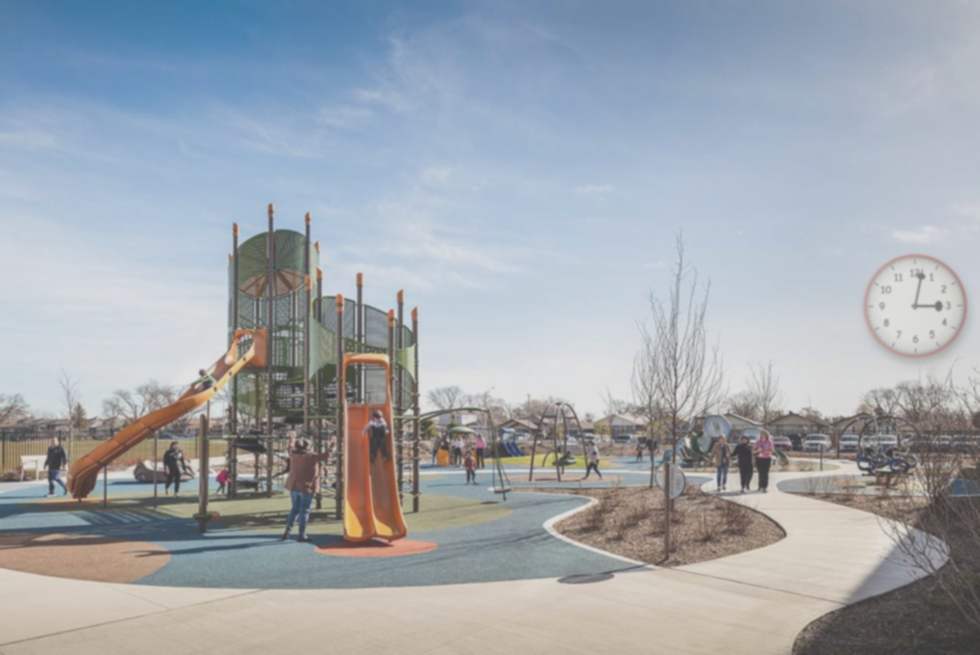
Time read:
**3:02**
